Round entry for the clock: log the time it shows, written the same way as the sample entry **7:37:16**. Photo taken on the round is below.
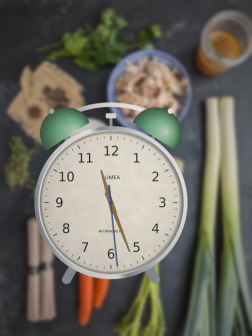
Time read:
**11:26:29**
